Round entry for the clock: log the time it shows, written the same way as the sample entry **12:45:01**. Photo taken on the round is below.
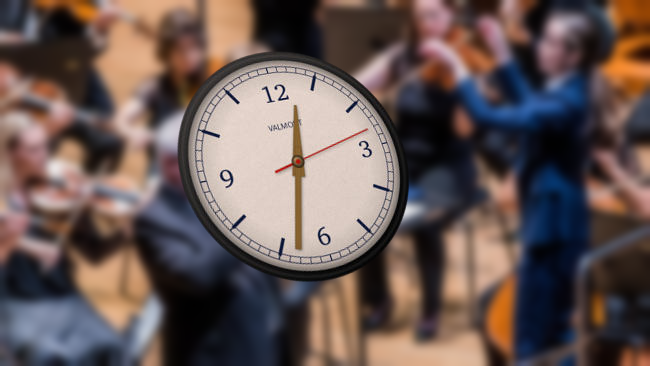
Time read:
**12:33:13**
